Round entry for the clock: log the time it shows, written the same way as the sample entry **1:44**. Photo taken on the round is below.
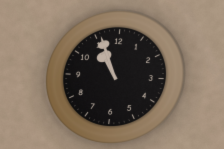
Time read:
**10:56**
